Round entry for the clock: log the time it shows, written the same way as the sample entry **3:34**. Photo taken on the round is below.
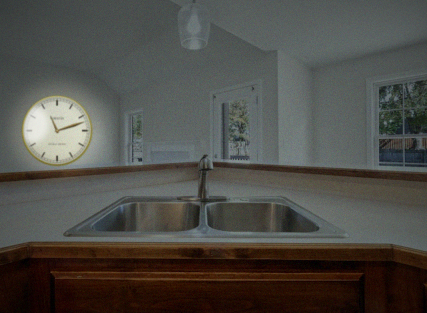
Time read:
**11:12**
